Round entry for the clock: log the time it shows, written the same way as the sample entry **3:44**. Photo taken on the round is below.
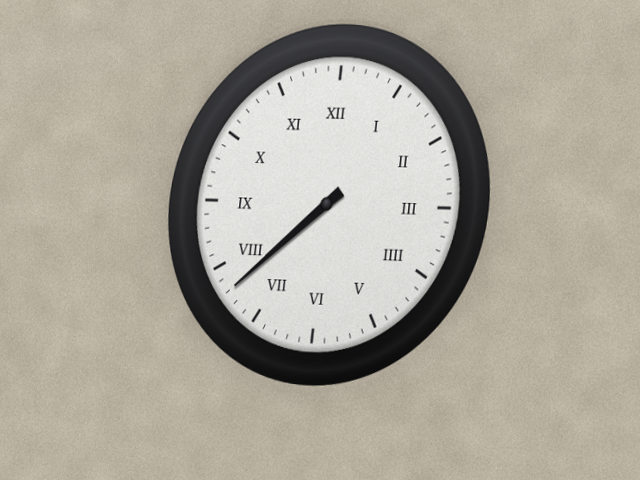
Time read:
**7:38**
